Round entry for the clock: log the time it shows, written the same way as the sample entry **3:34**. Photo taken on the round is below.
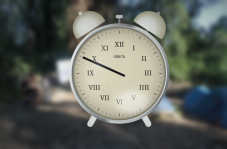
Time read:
**9:49**
